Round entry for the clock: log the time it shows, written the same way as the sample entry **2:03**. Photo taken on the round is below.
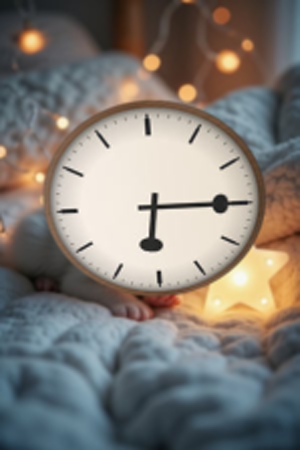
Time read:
**6:15**
